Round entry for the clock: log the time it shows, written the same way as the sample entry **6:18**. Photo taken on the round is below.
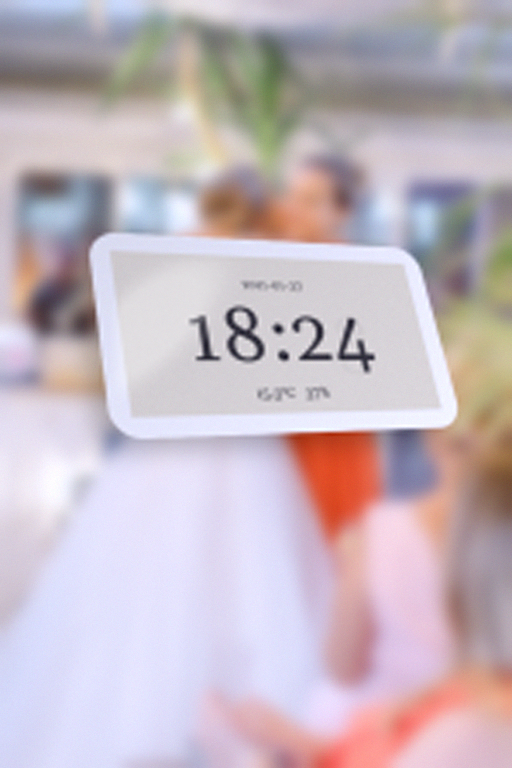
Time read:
**18:24**
